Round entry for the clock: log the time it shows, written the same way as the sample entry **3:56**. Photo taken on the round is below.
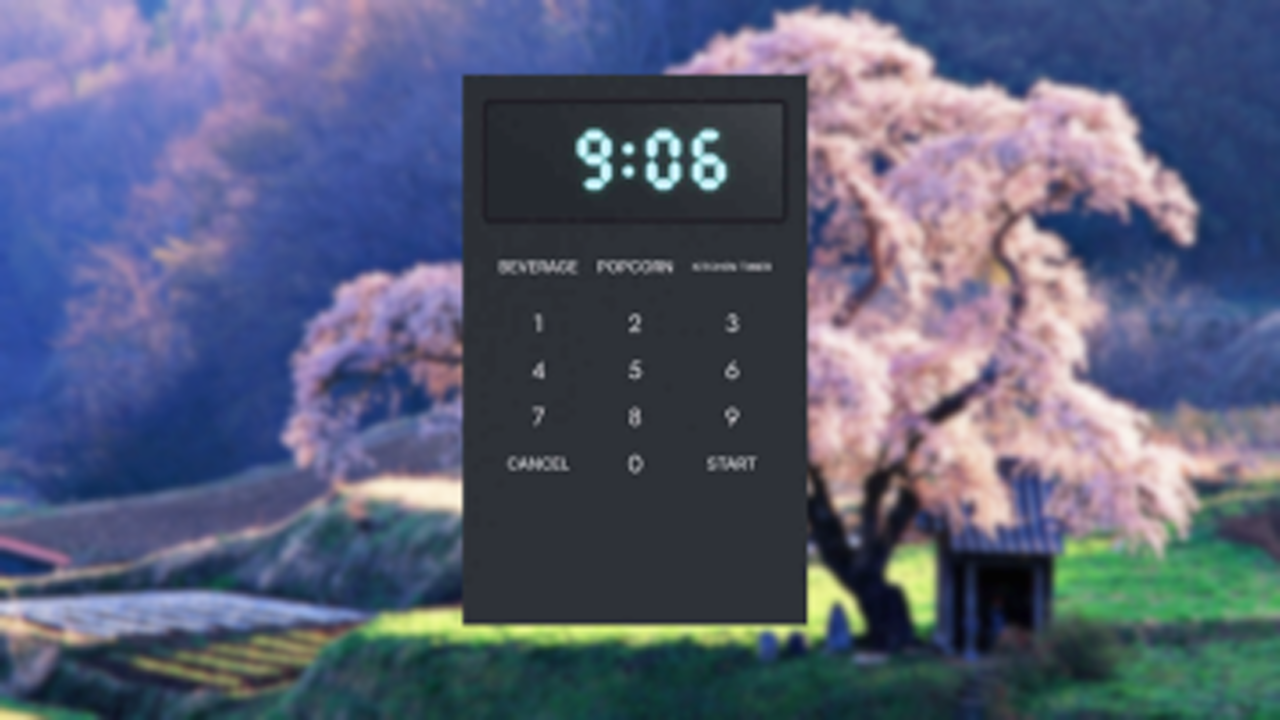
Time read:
**9:06**
